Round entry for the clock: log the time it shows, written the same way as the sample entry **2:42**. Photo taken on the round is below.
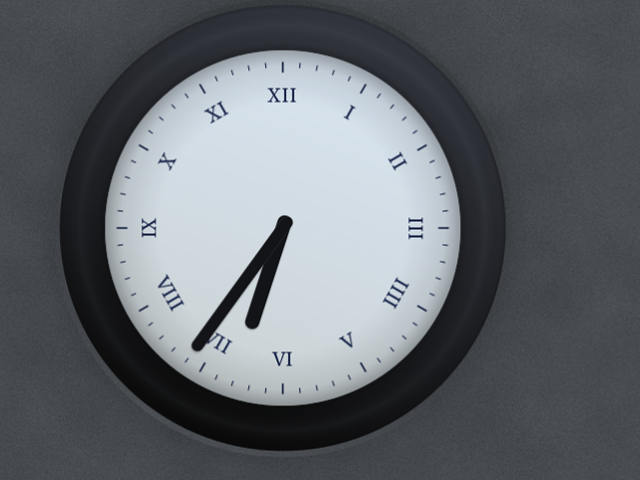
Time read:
**6:36**
